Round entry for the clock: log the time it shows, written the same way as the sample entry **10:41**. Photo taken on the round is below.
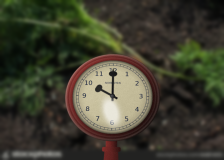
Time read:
**10:00**
